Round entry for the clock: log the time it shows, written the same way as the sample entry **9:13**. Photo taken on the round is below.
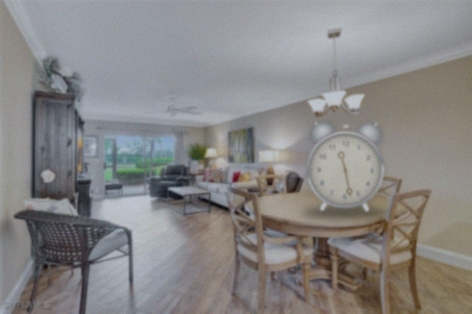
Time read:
**11:28**
